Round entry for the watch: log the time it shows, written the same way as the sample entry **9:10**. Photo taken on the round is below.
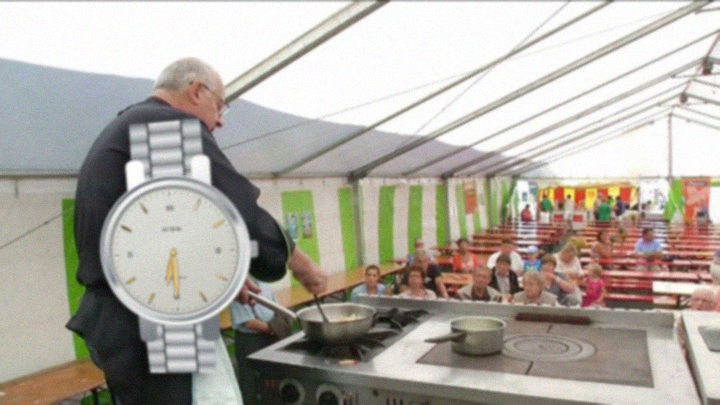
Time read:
**6:30**
